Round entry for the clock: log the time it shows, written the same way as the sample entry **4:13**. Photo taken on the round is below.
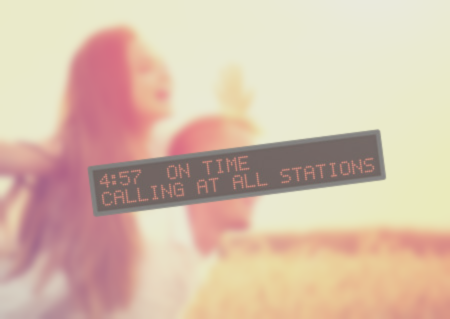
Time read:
**4:57**
